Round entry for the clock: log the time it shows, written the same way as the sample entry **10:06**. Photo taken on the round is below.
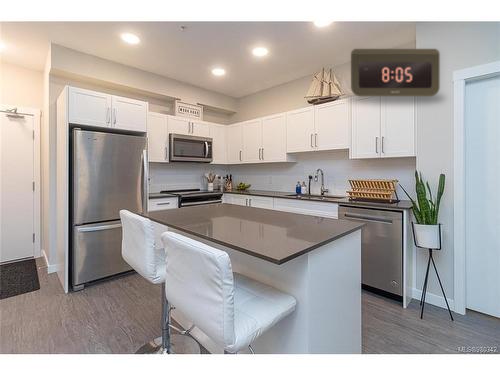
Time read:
**8:05**
